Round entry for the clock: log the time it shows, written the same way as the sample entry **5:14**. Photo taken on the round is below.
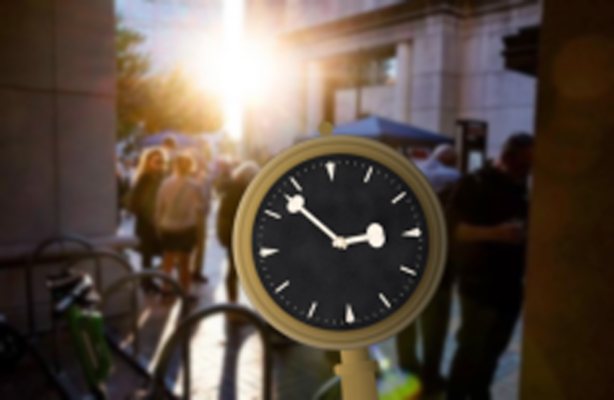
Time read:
**2:53**
